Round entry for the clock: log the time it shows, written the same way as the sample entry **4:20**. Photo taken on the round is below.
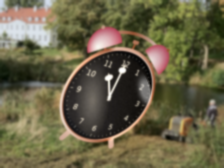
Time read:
**11:00**
